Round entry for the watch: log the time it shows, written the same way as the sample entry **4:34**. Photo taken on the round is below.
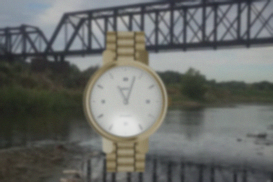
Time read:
**11:03**
